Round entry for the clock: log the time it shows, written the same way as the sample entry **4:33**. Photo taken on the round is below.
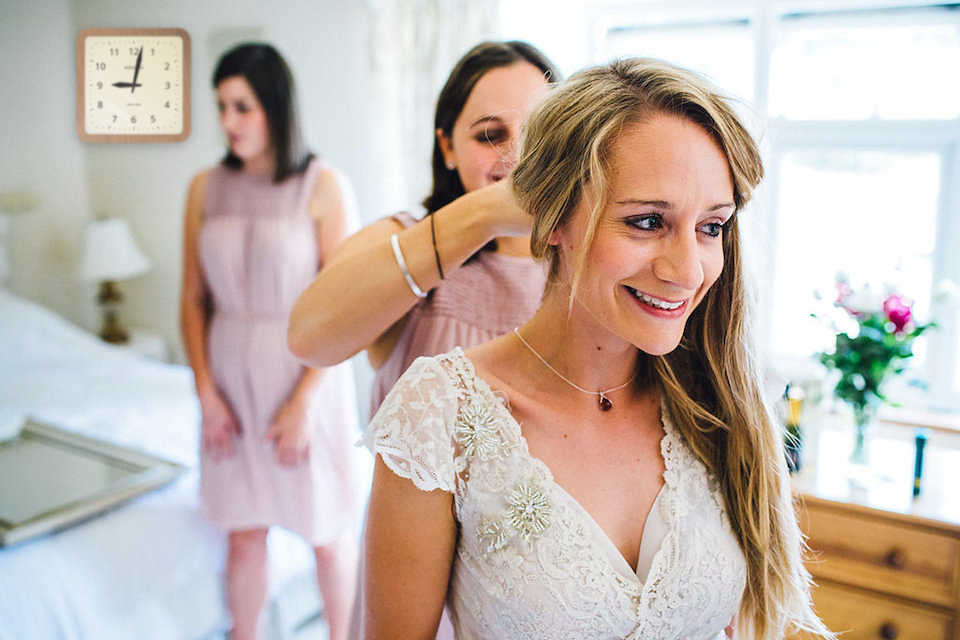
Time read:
**9:02**
